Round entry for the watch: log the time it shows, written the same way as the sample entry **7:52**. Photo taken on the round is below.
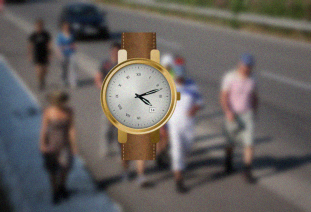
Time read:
**4:12**
